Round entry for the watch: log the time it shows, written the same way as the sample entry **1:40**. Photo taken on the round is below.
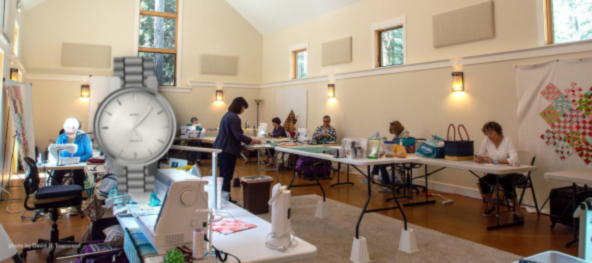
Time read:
**5:07**
